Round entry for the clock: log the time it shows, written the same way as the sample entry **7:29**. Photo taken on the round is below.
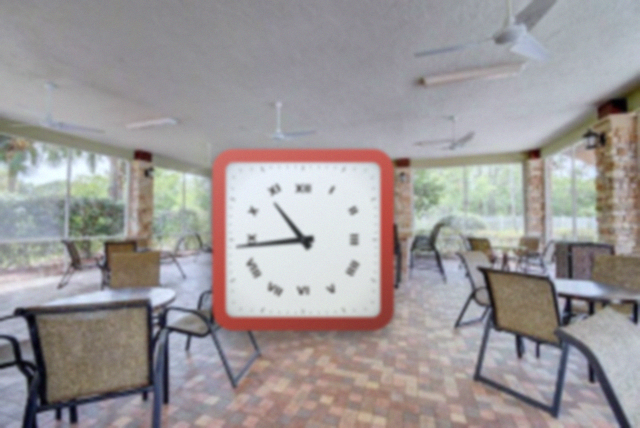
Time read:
**10:44**
